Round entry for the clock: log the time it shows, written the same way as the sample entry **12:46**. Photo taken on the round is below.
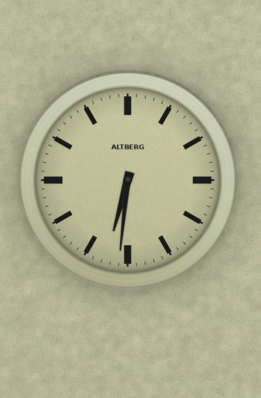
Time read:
**6:31**
